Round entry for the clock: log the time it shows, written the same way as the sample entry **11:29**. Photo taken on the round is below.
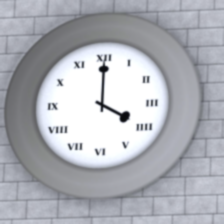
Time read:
**4:00**
